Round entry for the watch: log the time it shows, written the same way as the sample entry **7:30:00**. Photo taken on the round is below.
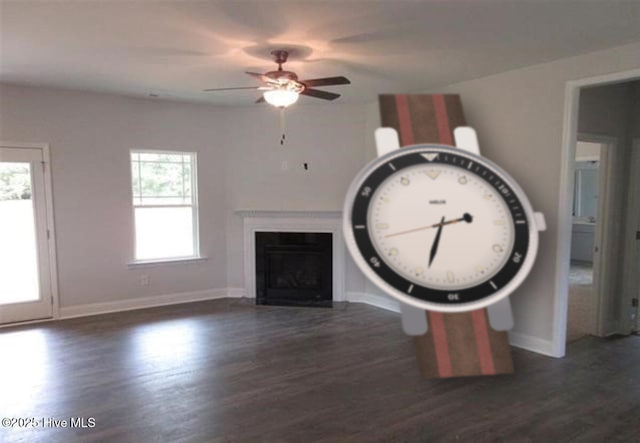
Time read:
**2:33:43**
